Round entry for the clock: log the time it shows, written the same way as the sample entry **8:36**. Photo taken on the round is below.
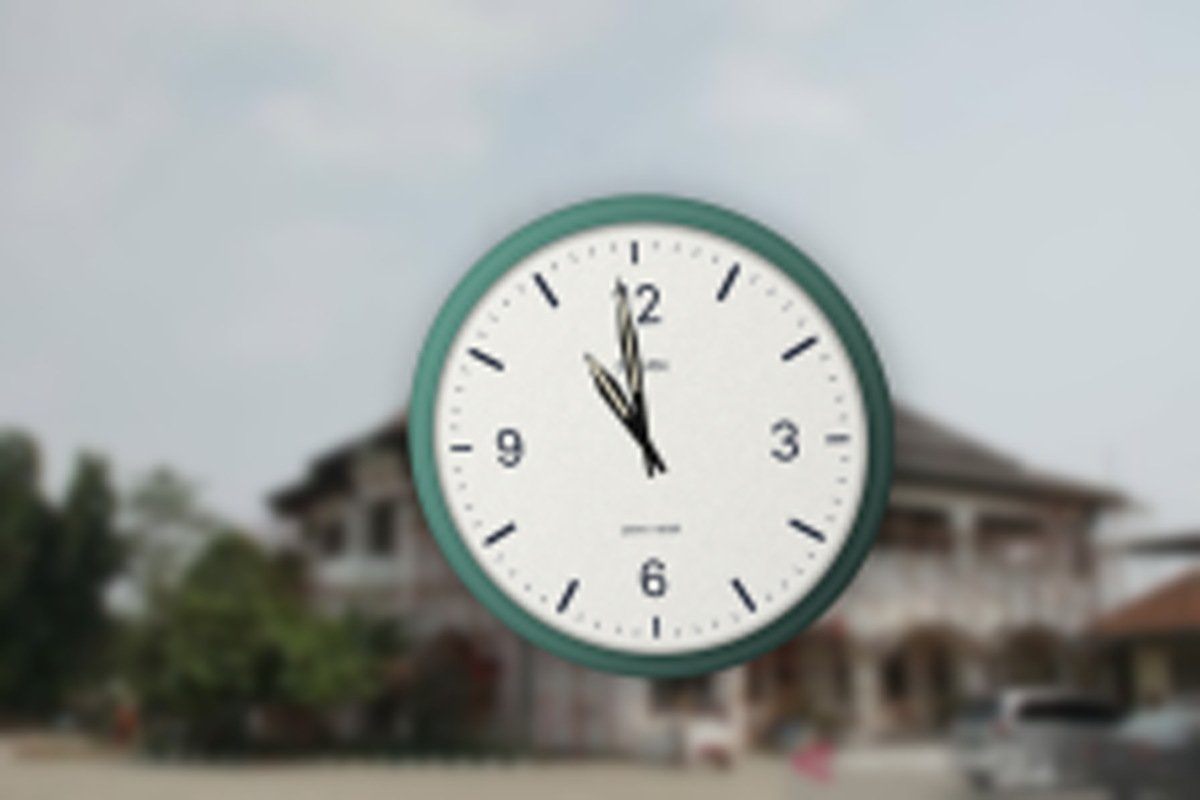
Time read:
**10:59**
